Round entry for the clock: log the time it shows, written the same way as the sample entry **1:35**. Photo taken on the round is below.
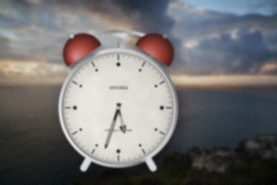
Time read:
**5:33**
